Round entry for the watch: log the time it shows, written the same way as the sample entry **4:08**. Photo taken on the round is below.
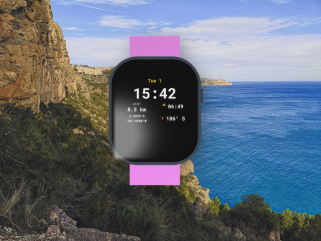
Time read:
**15:42**
